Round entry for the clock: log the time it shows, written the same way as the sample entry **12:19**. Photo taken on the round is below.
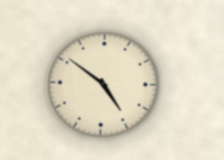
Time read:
**4:51**
